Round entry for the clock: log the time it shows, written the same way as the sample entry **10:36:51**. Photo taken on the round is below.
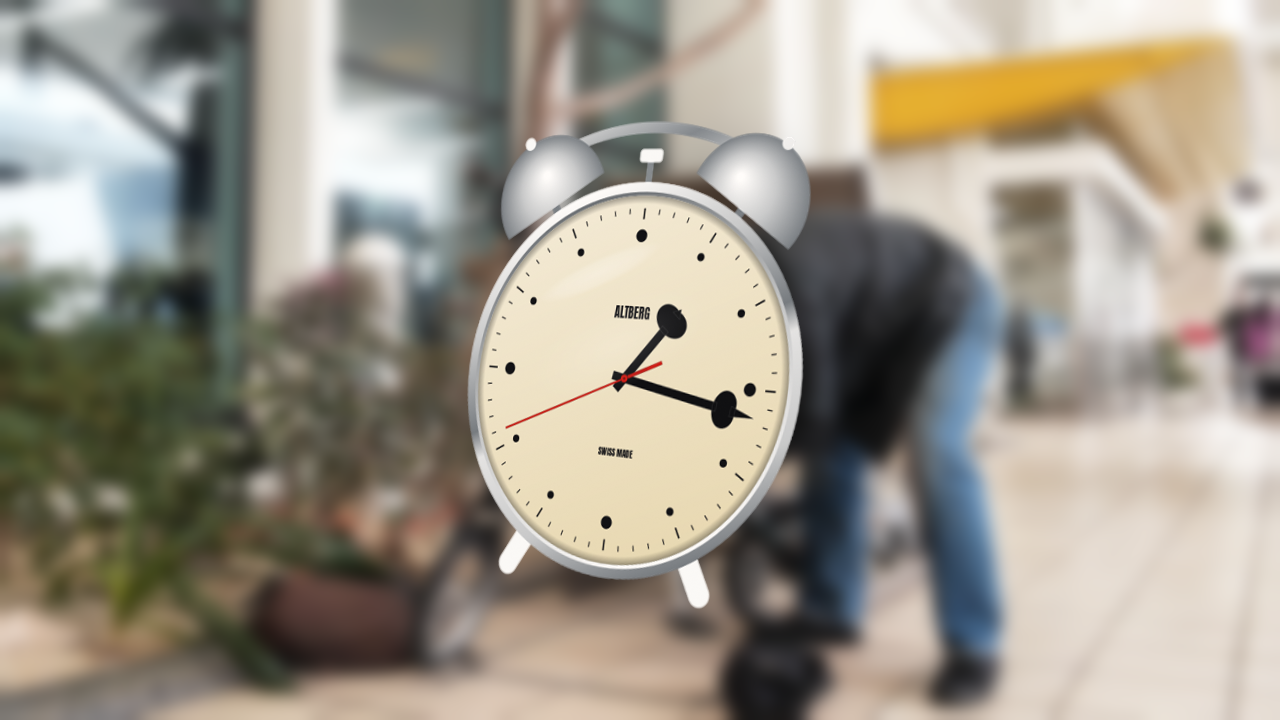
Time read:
**1:16:41**
